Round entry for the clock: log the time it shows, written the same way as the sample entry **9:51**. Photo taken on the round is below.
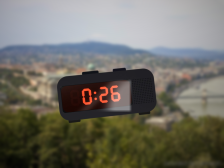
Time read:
**0:26**
